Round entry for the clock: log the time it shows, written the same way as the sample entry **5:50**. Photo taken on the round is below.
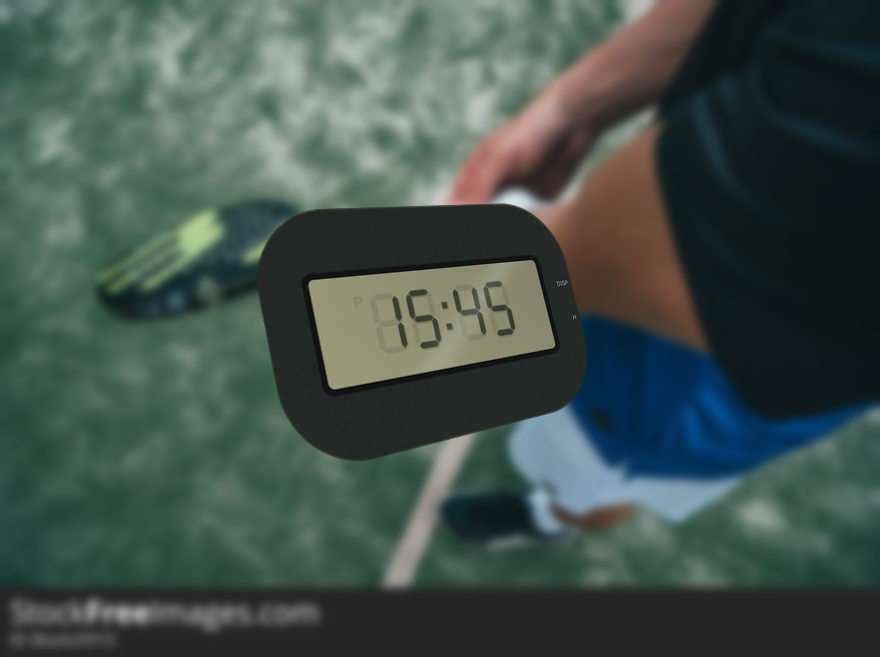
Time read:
**15:45**
